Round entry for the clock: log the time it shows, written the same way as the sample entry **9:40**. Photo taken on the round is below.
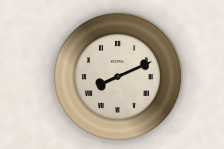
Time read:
**8:11**
